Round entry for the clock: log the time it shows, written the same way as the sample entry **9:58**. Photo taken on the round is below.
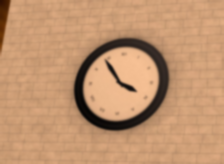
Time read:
**3:54**
